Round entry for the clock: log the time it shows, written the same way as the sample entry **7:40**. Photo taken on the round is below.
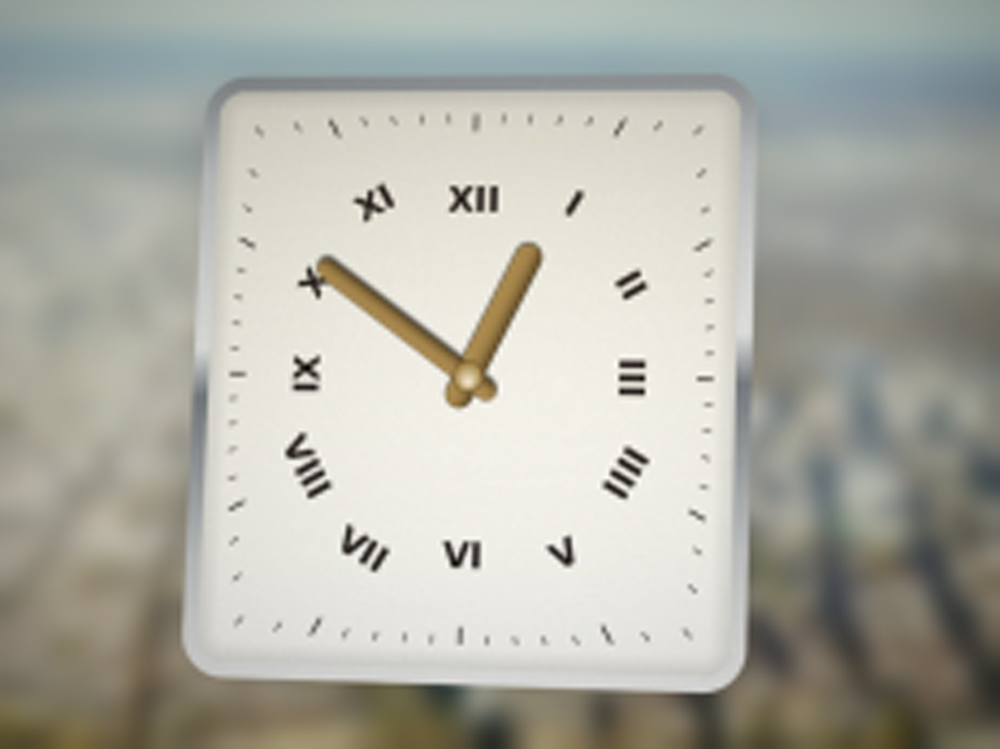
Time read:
**12:51**
